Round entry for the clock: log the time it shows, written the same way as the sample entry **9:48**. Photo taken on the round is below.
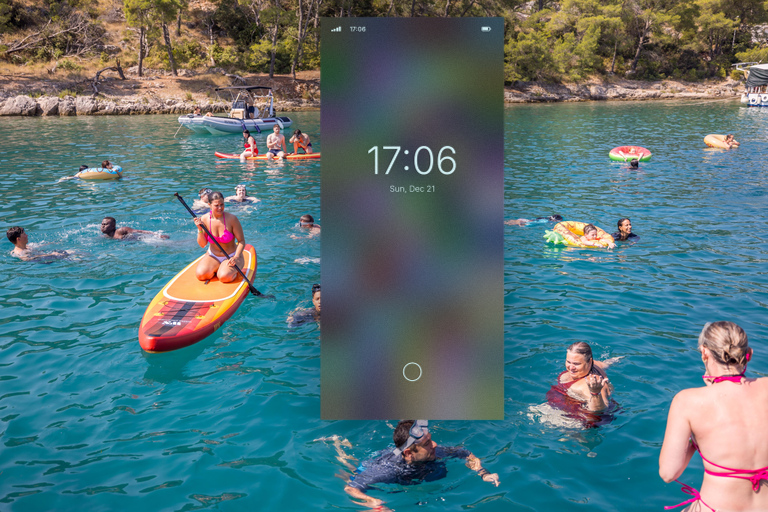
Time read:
**17:06**
